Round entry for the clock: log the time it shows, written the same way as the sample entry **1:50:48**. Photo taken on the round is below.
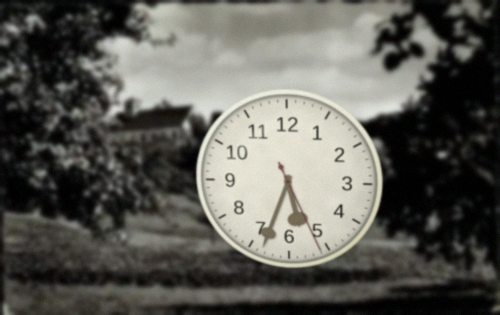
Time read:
**5:33:26**
